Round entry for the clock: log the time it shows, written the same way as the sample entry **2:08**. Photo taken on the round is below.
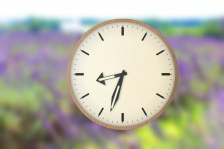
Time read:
**8:33**
